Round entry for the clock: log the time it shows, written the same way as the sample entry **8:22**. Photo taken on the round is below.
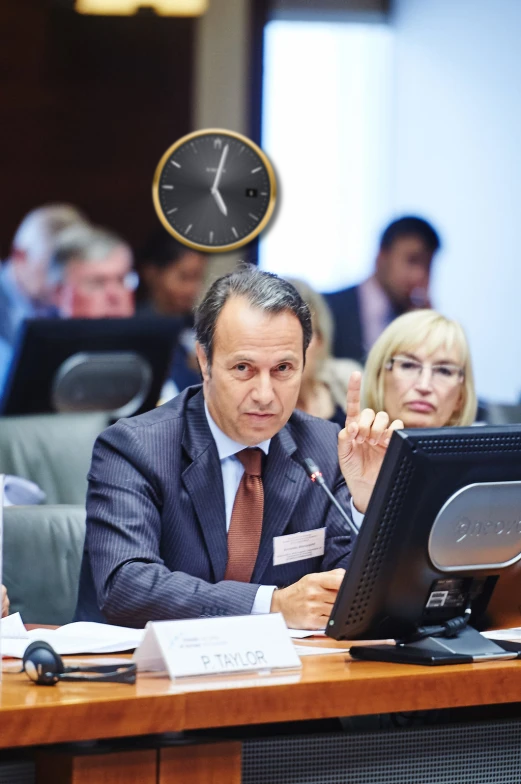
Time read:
**5:02**
